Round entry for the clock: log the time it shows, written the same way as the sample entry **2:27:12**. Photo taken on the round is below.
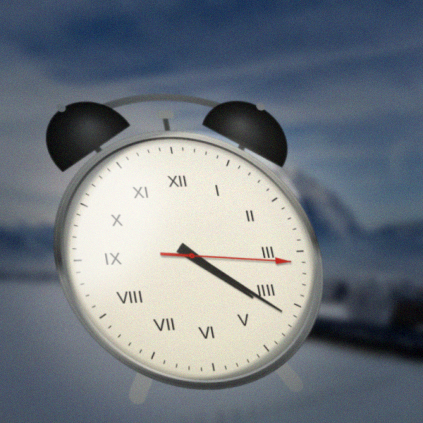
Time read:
**4:21:16**
